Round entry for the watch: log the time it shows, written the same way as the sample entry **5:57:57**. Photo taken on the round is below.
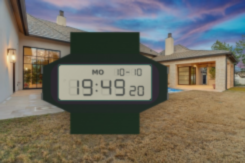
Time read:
**19:49:20**
